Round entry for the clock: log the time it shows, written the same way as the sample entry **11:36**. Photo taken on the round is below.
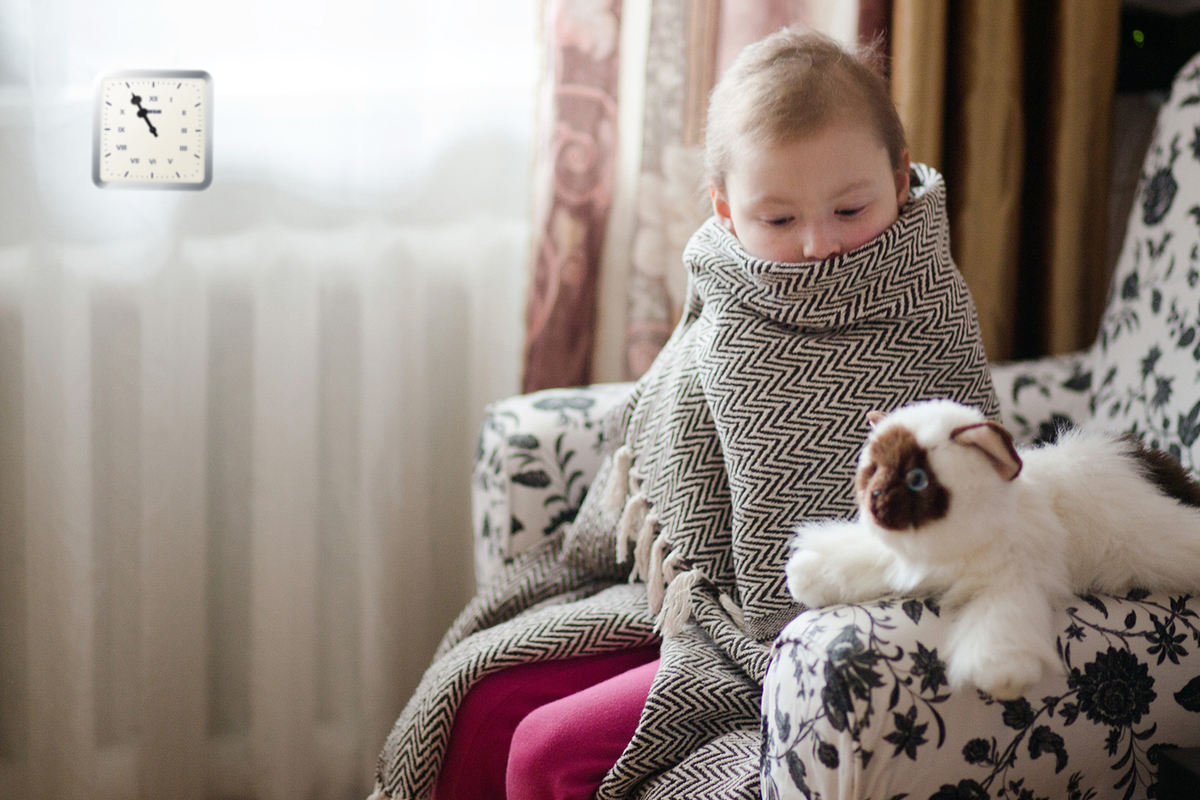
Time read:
**10:55**
